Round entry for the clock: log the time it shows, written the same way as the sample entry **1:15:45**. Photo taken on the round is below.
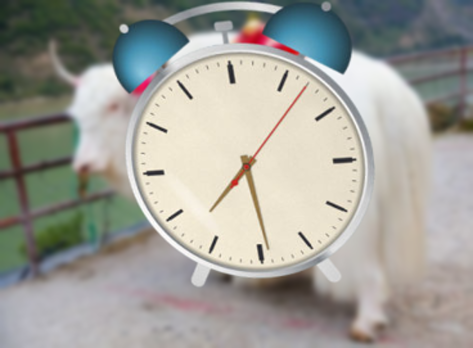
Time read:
**7:29:07**
